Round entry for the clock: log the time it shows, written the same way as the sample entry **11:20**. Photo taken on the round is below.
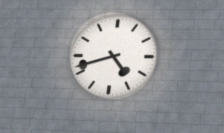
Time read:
**4:42**
